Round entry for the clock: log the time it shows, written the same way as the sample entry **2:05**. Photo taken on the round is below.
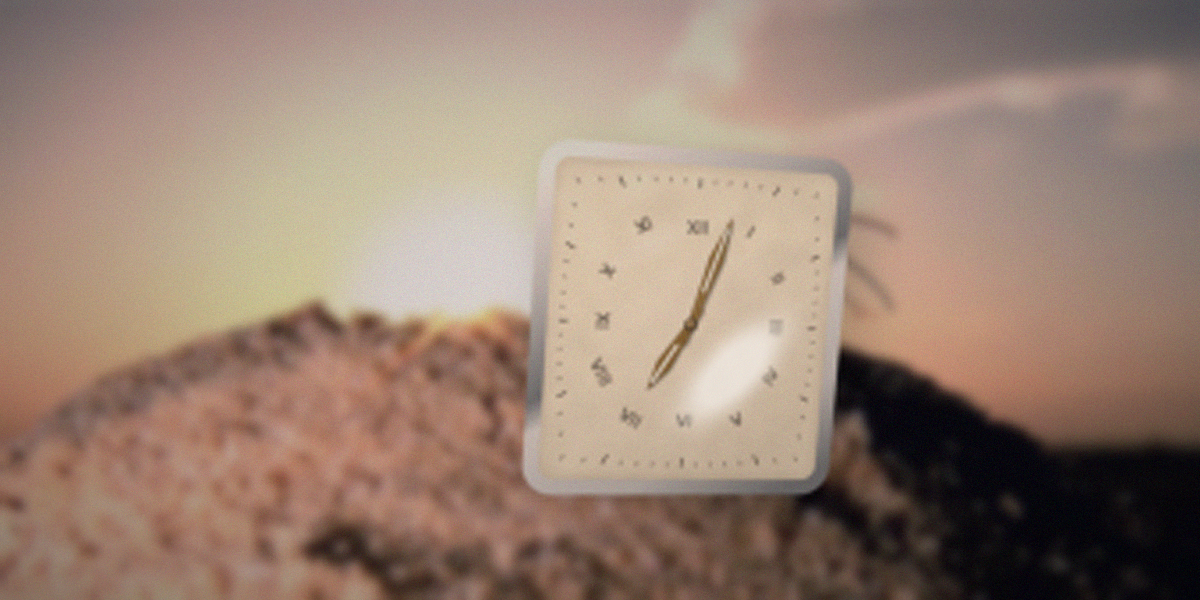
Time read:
**7:03**
